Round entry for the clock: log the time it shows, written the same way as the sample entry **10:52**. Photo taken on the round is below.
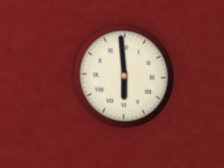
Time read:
**5:59**
